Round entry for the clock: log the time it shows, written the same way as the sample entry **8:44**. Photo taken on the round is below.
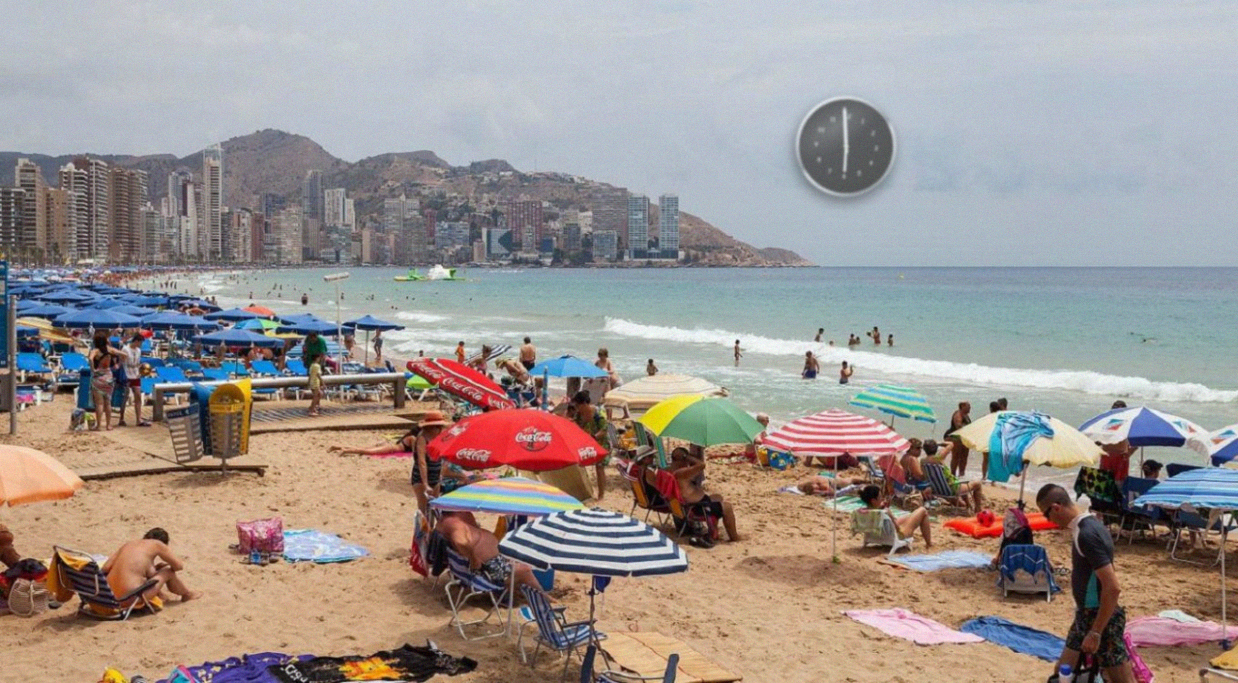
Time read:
**5:59**
